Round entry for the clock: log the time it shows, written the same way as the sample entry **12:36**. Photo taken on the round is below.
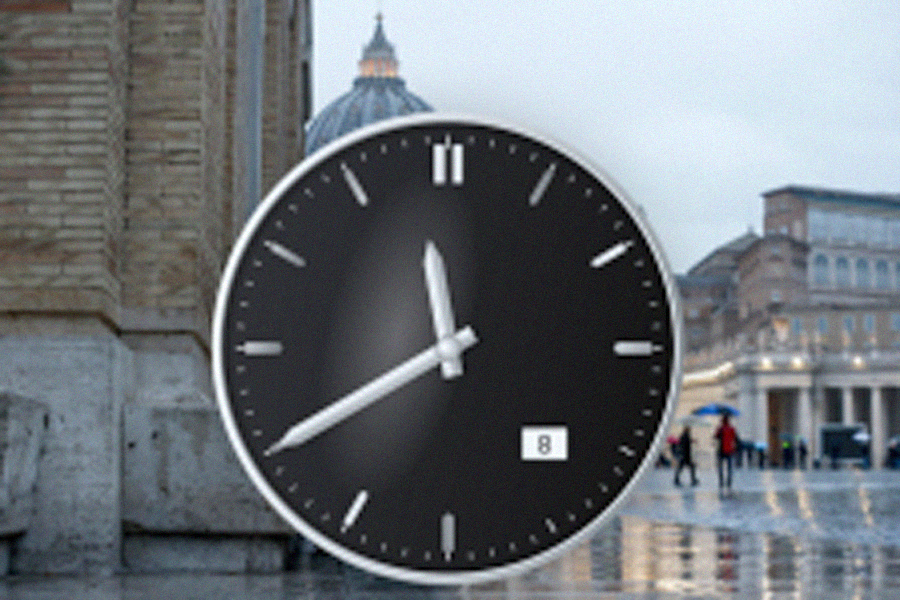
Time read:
**11:40**
